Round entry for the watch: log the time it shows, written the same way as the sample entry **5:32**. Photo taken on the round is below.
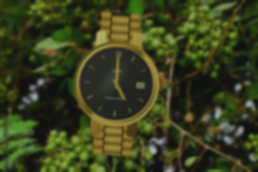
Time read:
**5:00**
